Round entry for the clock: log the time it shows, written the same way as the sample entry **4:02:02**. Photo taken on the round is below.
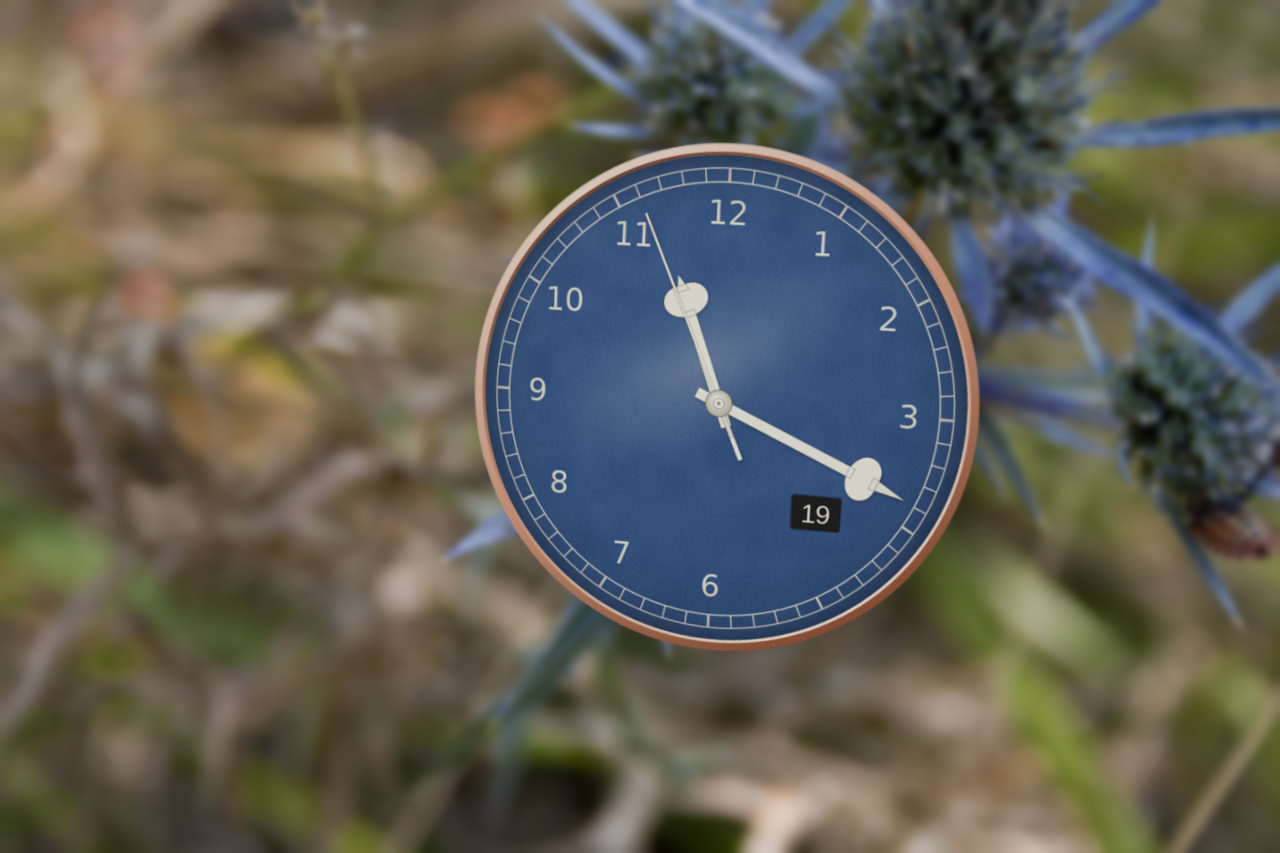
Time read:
**11:18:56**
